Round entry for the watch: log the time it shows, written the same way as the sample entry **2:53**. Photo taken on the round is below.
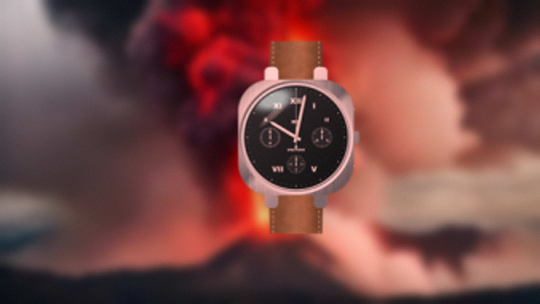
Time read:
**10:02**
